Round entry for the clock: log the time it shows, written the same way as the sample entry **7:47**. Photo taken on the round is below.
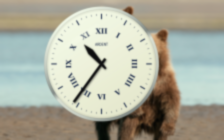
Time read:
**10:36**
